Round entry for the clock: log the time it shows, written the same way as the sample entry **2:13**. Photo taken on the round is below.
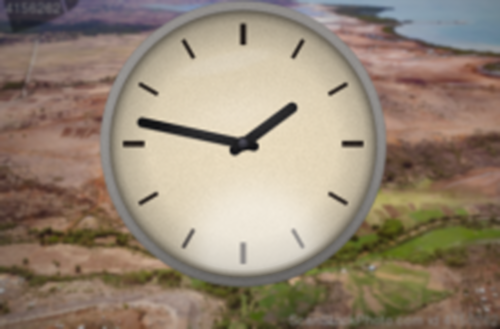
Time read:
**1:47**
